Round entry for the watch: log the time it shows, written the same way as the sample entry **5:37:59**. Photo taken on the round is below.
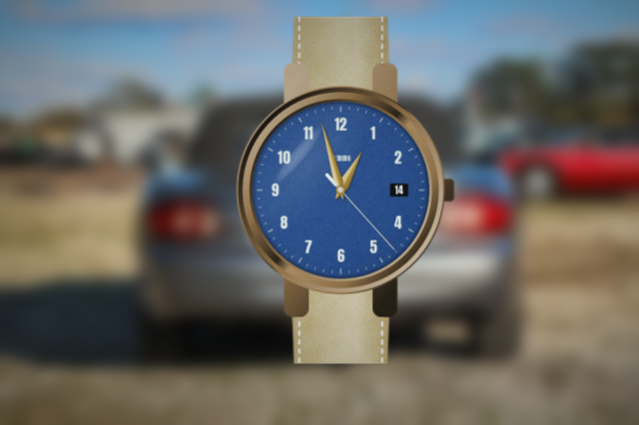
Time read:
**12:57:23**
